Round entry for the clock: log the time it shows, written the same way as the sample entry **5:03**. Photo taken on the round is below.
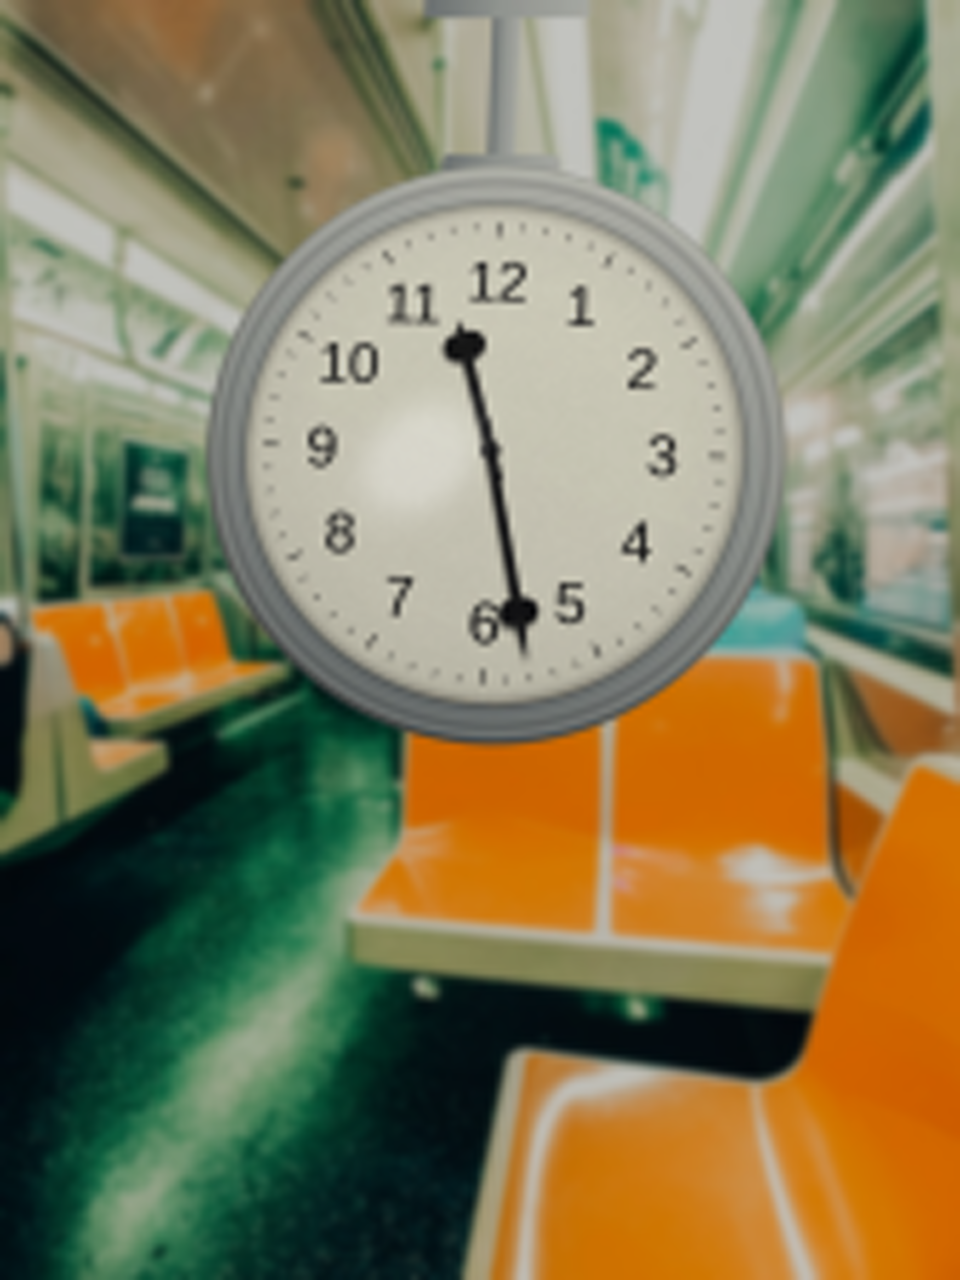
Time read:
**11:28**
